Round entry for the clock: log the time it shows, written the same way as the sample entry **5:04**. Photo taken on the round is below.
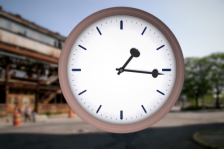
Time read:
**1:16**
